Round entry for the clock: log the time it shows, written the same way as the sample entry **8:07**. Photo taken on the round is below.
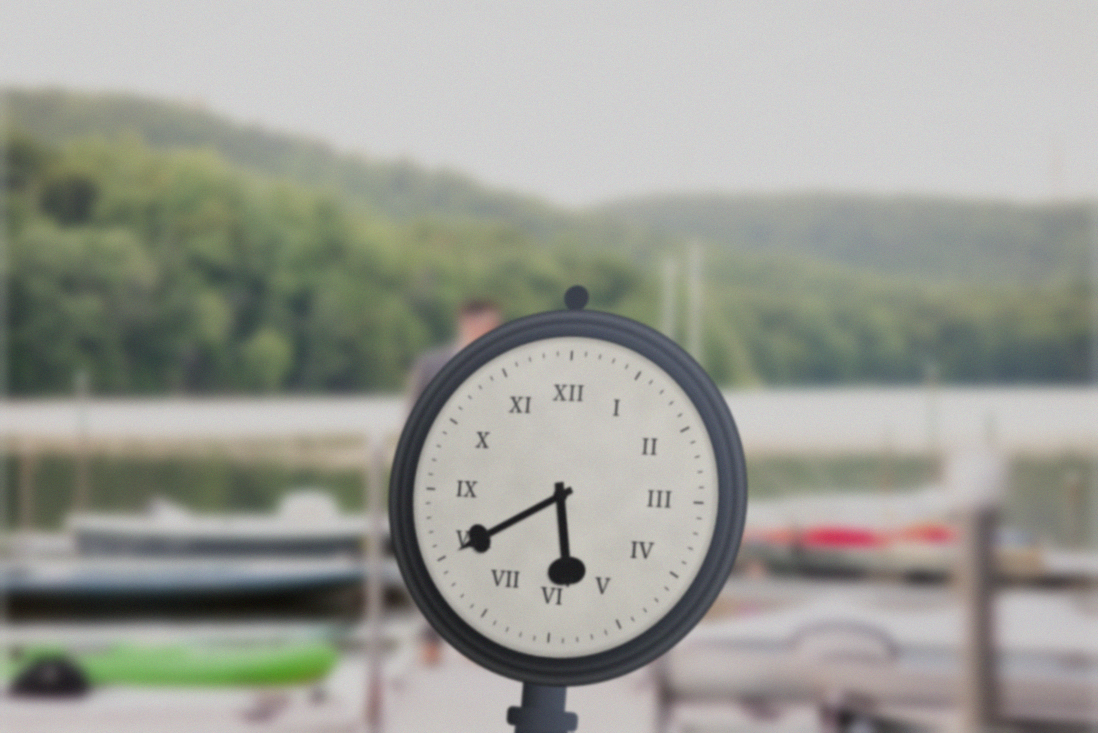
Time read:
**5:40**
